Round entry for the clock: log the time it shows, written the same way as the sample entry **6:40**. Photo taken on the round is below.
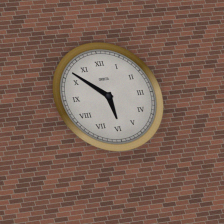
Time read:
**5:52**
